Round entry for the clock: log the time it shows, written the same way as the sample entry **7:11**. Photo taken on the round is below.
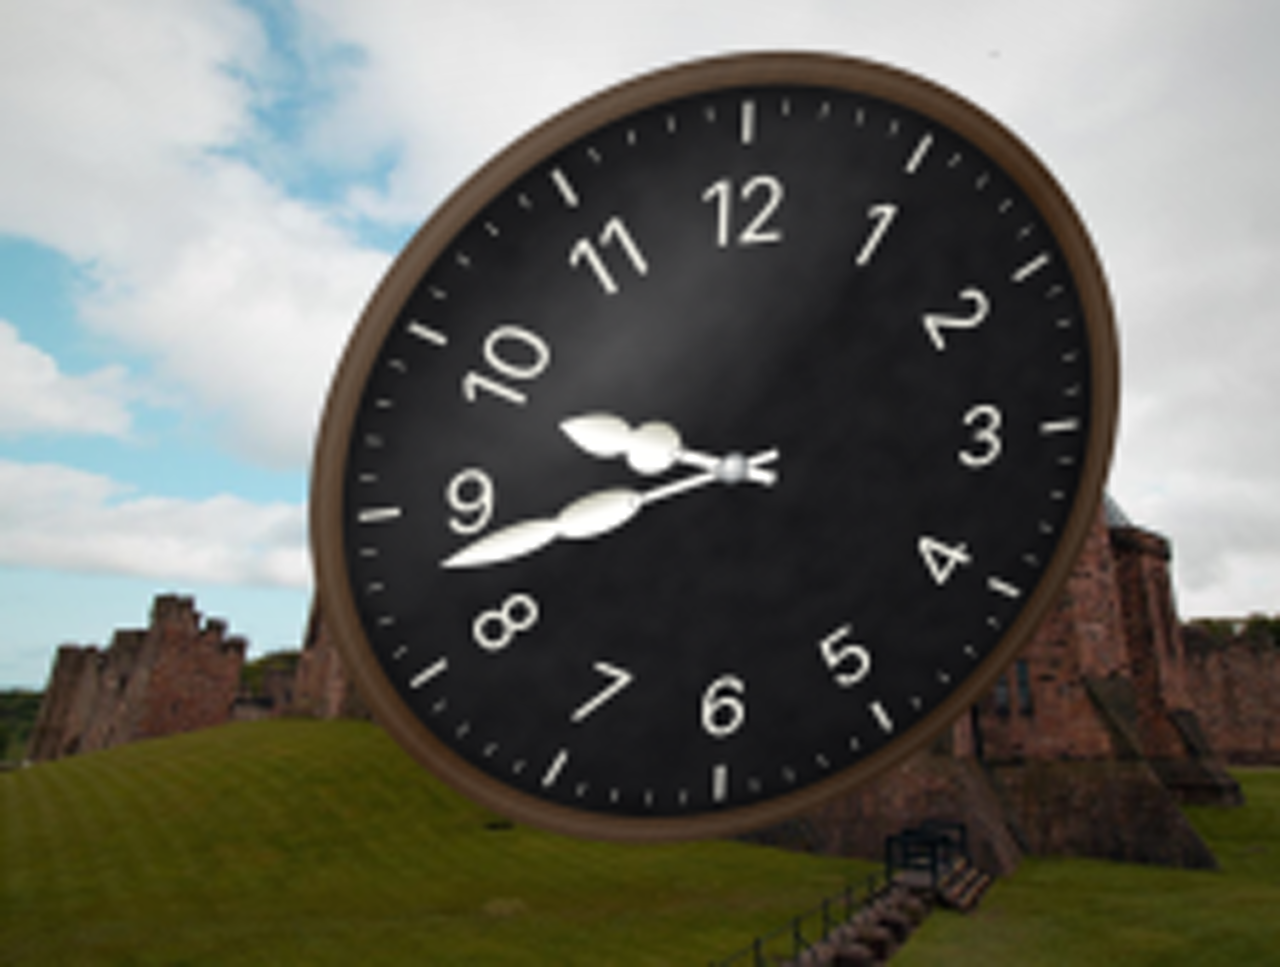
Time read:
**9:43**
